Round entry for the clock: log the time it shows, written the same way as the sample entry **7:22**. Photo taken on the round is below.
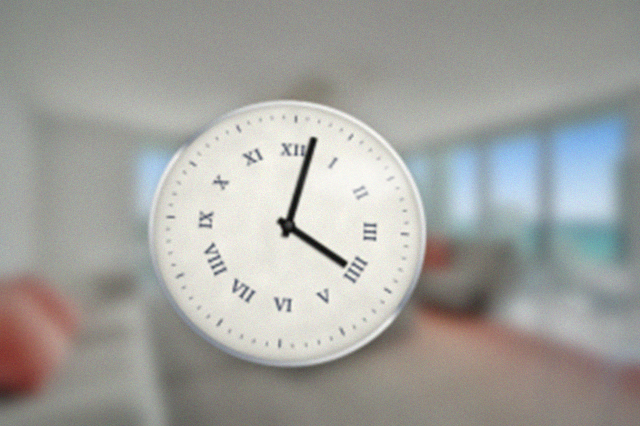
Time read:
**4:02**
